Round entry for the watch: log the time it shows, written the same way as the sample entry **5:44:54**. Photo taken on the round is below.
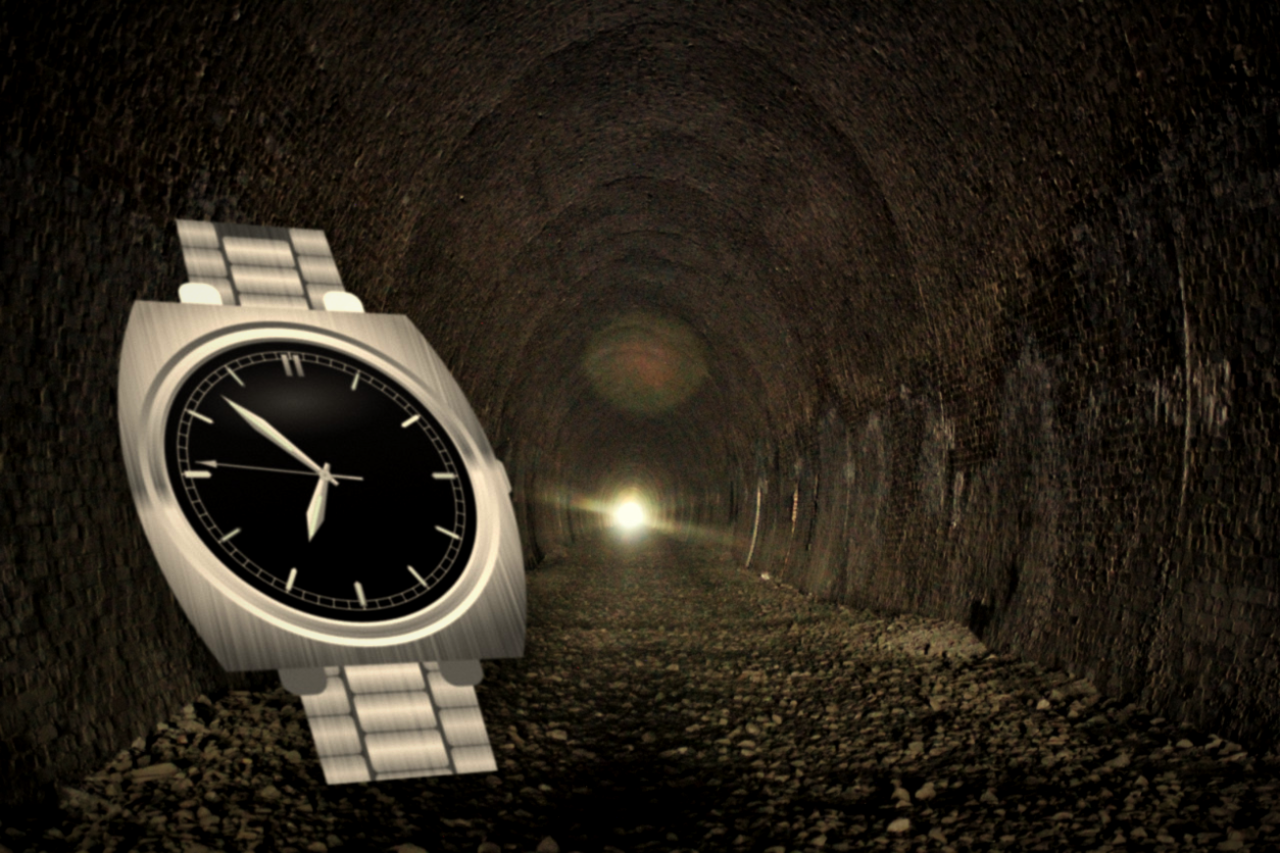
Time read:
**6:52:46**
